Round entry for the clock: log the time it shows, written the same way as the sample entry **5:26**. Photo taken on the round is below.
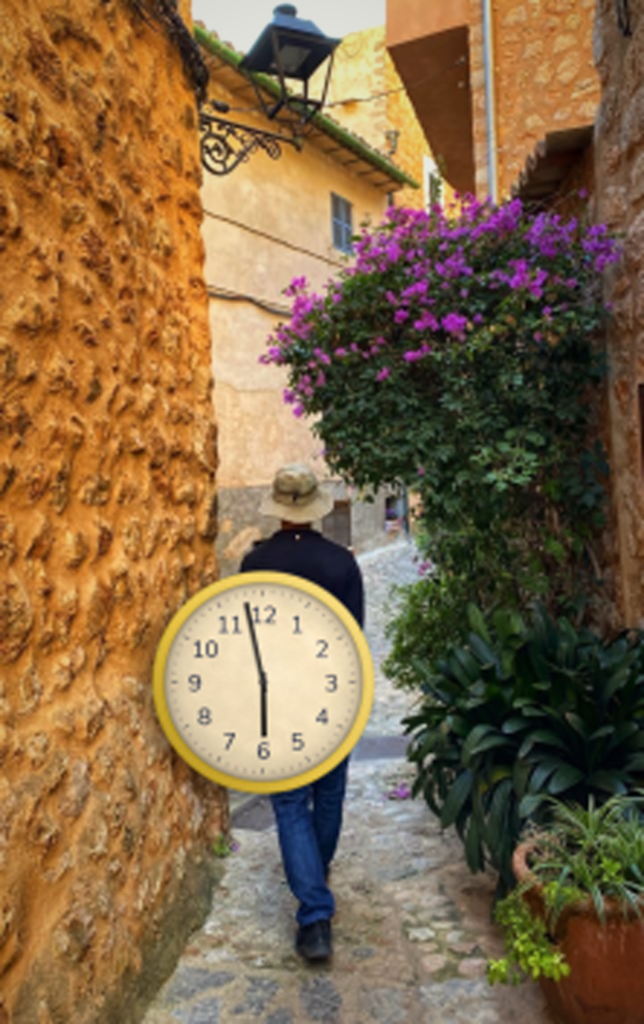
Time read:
**5:58**
